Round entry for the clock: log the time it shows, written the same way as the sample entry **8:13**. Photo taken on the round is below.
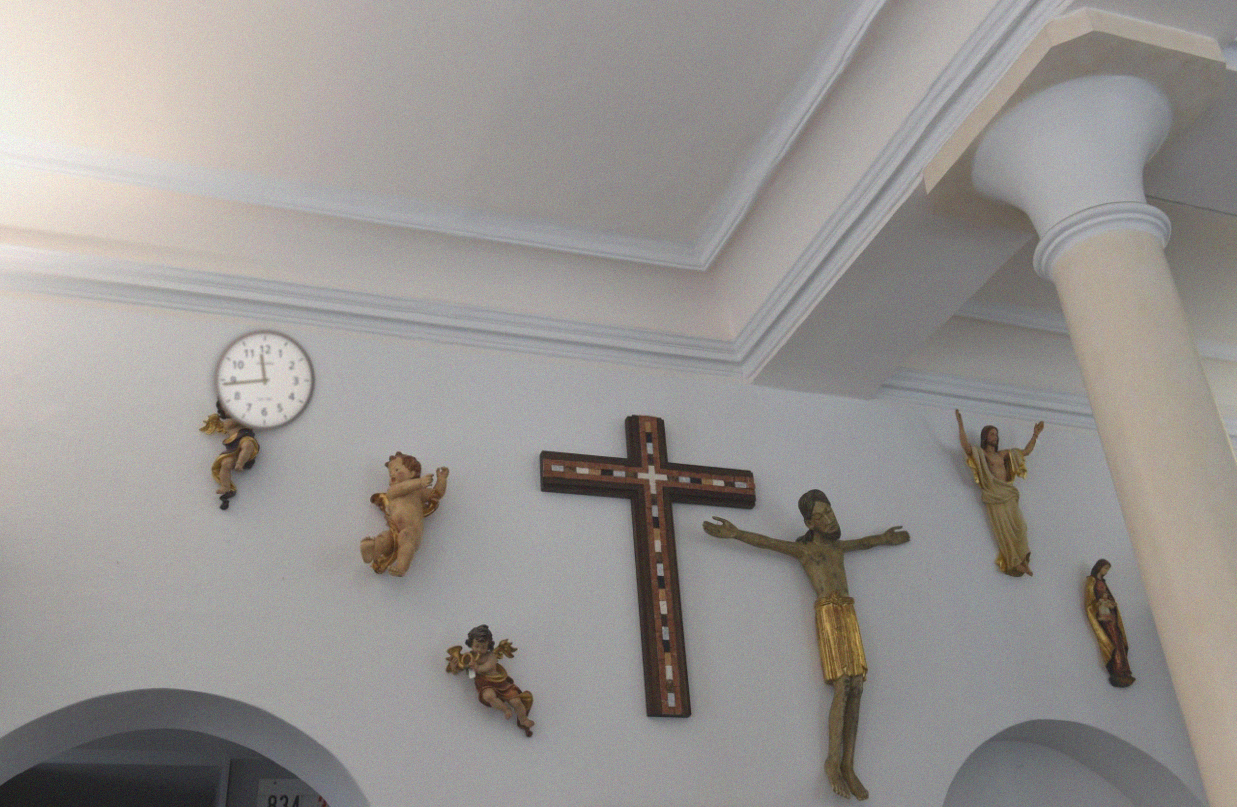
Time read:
**11:44**
